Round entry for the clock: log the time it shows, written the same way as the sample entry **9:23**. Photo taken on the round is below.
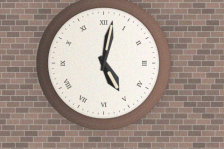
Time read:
**5:02**
